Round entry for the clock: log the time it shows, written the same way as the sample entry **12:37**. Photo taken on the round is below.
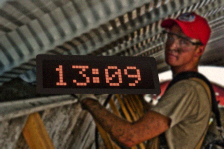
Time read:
**13:09**
